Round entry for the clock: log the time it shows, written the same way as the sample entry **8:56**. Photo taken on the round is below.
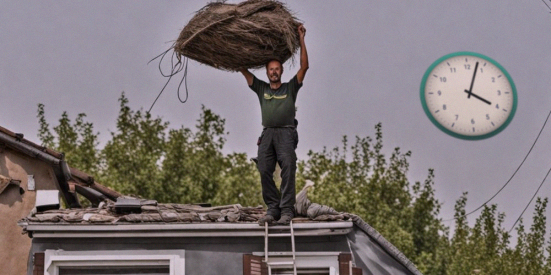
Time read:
**4:03**
